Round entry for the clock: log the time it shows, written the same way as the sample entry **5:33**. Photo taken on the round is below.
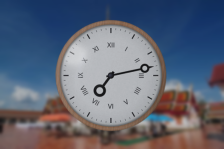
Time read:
**7:13**
